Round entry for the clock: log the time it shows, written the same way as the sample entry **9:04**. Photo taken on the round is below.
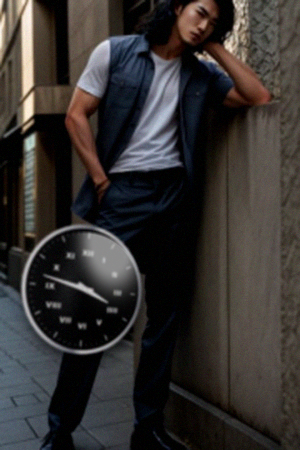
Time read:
**3:47**
